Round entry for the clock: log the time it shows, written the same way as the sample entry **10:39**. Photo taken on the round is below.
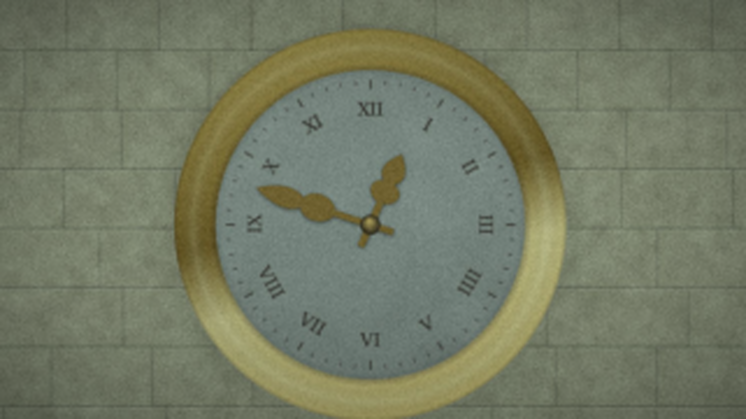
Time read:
**12:48**
